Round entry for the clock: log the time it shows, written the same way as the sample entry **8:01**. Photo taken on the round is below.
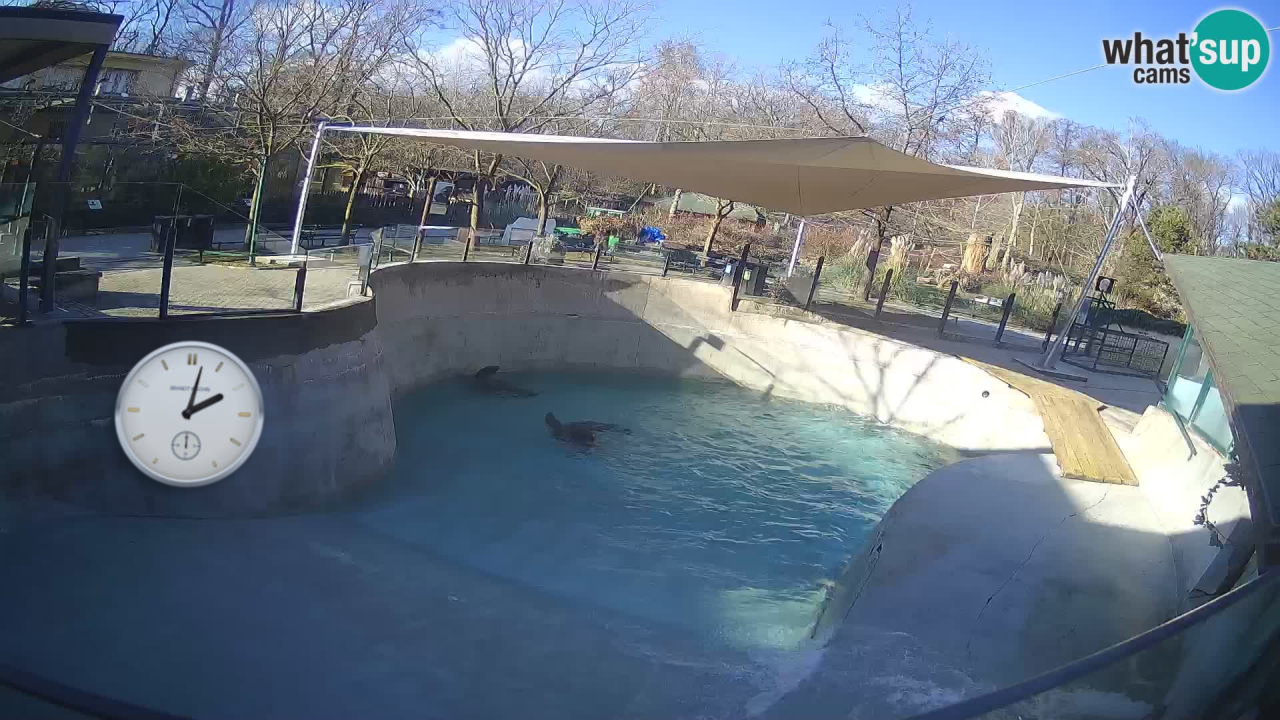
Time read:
**2:02**
